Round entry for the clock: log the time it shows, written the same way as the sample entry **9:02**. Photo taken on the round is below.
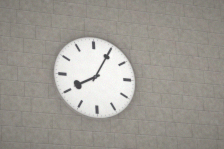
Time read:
**8:05**
